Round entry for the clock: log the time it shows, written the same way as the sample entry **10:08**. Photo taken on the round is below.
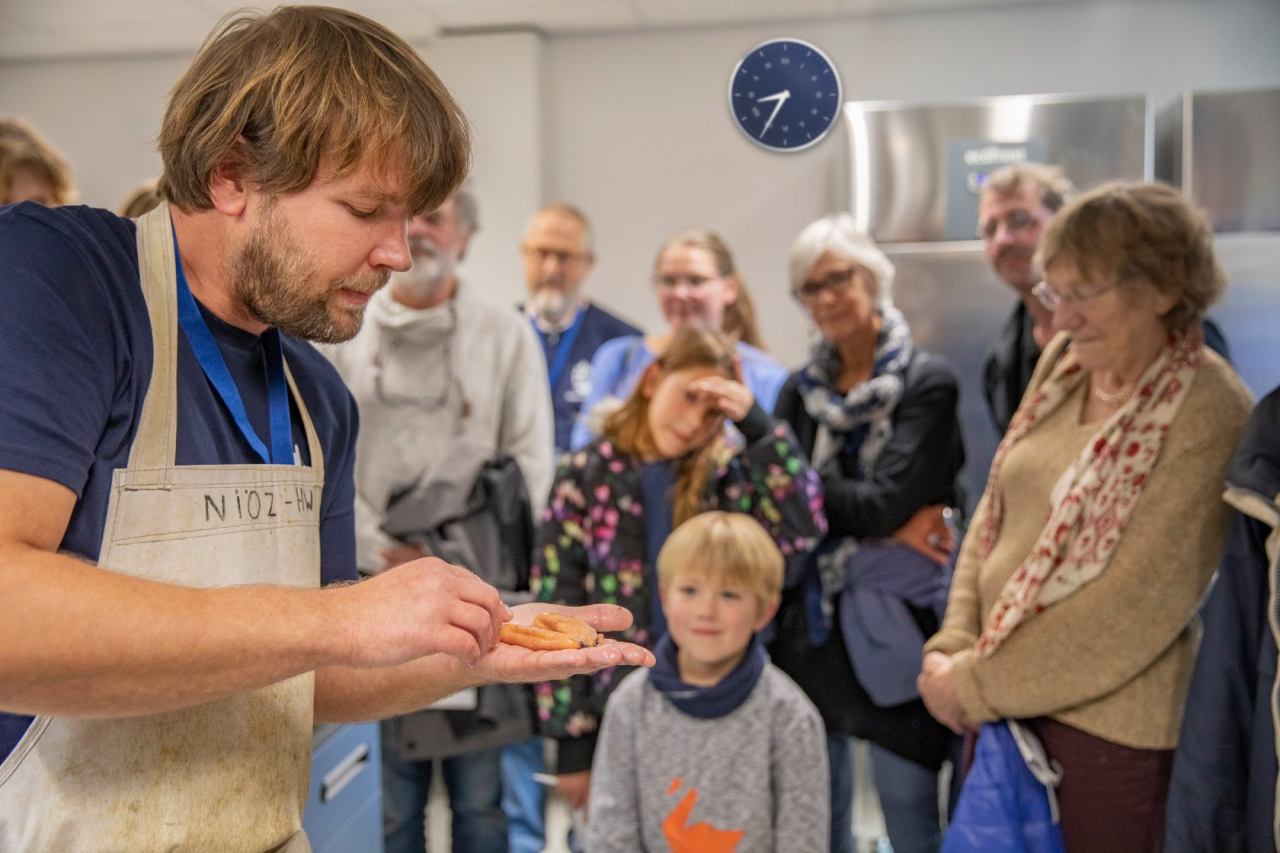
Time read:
**8:35**
